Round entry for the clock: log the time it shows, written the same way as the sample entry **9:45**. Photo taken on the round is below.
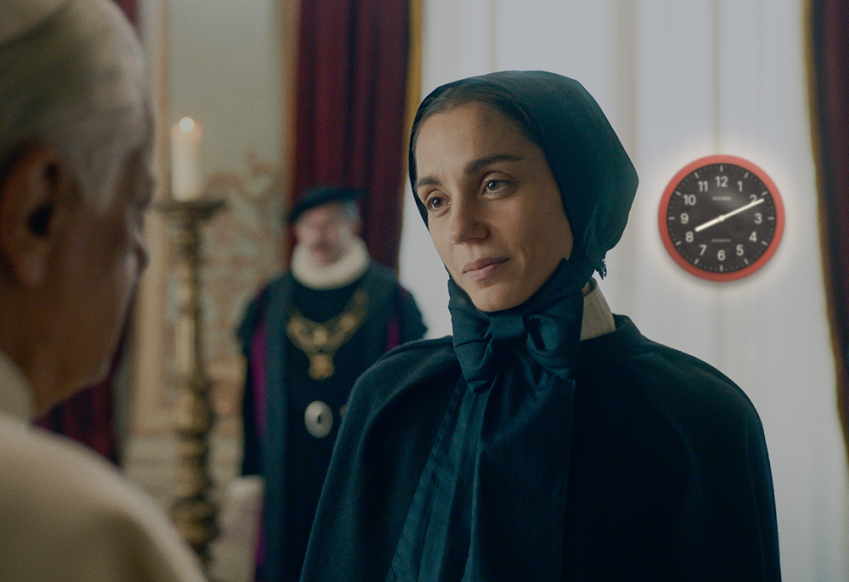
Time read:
**8:11**
